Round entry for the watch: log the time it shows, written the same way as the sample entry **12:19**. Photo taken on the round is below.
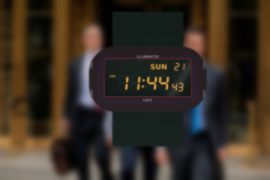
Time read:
**11:44**
